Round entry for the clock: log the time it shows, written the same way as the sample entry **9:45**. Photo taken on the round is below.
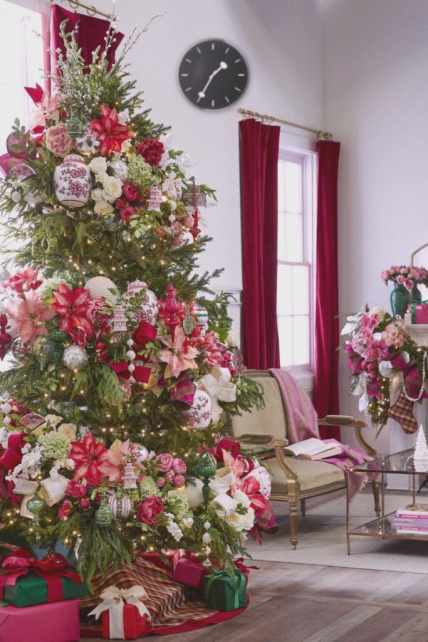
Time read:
**1:35**
